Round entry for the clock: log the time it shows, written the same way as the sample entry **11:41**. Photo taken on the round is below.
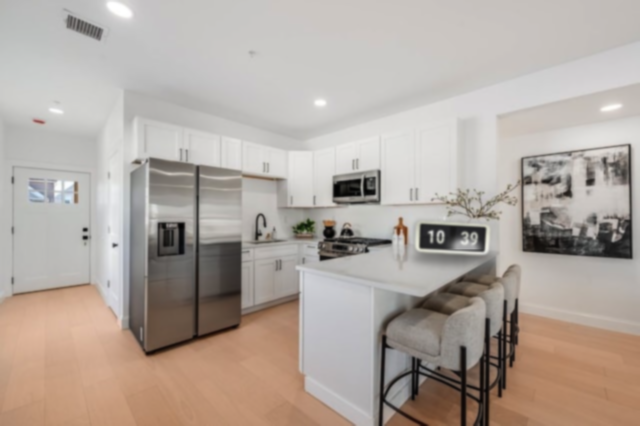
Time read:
**10:39**
